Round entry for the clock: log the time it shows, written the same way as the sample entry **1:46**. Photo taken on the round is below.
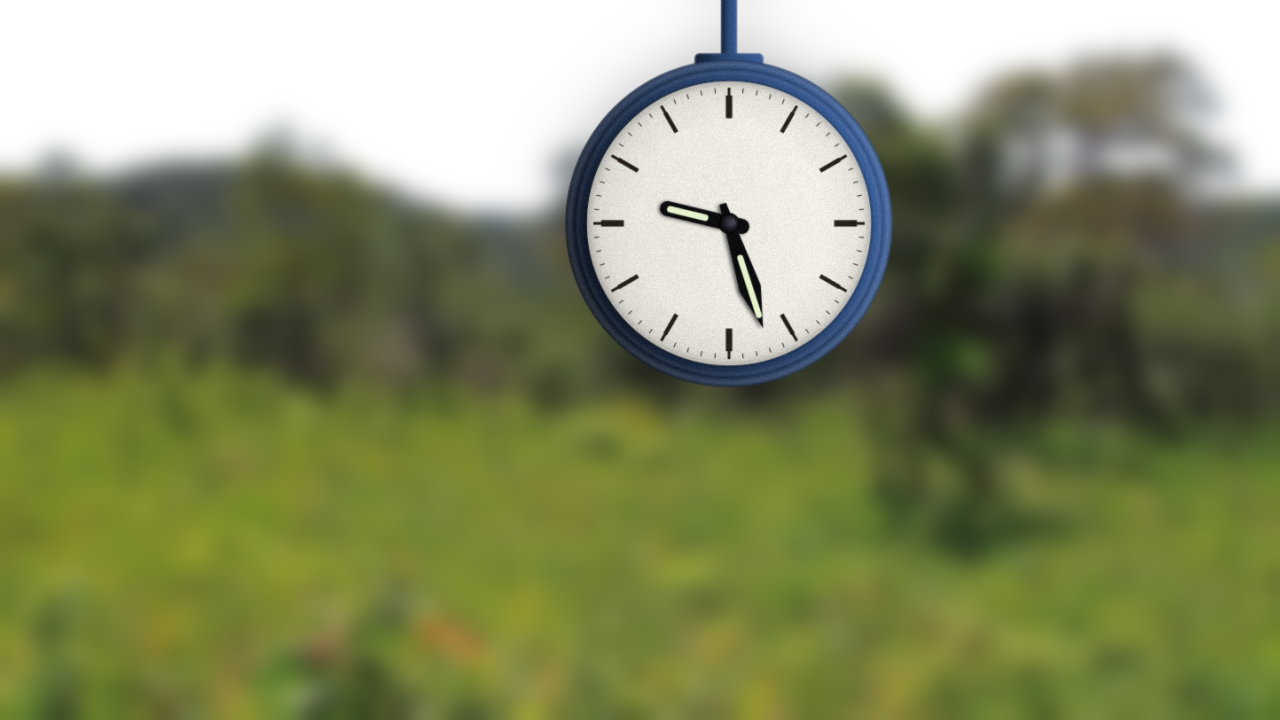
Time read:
**9:27**
